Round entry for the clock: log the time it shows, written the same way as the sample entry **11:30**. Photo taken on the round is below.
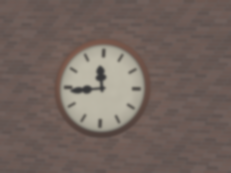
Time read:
**11:44**
